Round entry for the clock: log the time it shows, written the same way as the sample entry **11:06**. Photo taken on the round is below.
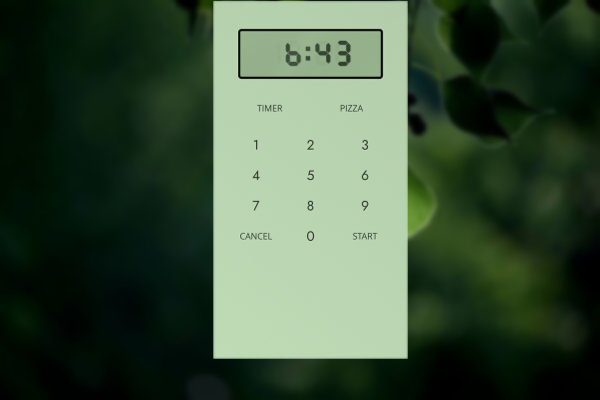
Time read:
**6:43**
